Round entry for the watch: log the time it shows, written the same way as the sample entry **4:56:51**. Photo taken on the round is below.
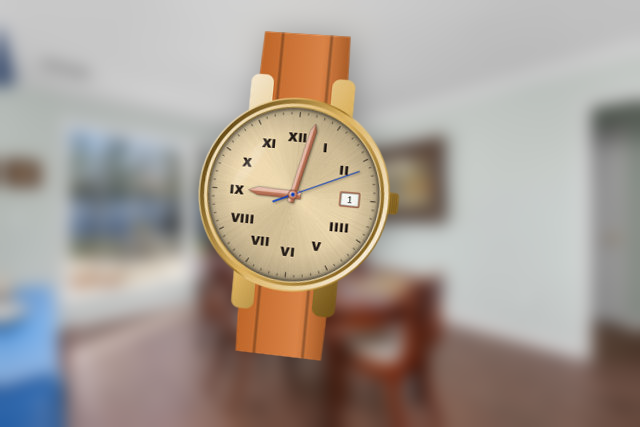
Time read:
**9:02:11**
